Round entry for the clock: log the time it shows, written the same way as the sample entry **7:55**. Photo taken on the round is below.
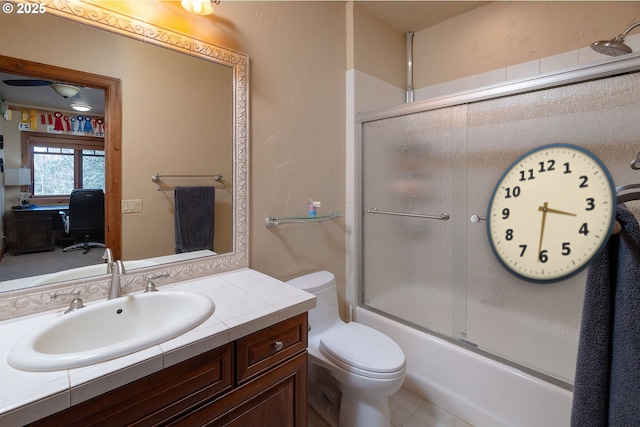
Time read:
**3:31**
